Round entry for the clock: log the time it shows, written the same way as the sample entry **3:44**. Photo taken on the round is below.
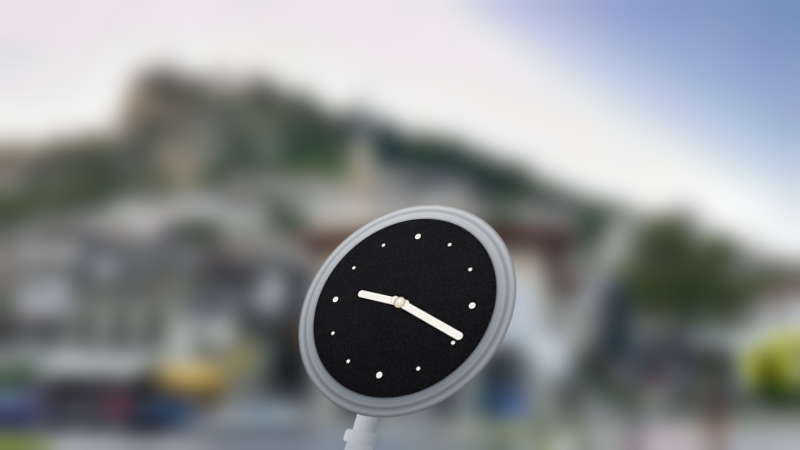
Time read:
**9:19**
